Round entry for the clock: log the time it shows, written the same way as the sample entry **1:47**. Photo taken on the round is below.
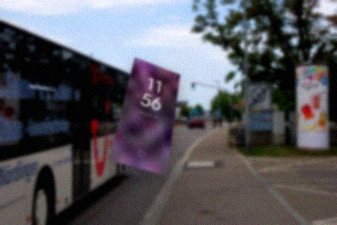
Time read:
**11:56**
